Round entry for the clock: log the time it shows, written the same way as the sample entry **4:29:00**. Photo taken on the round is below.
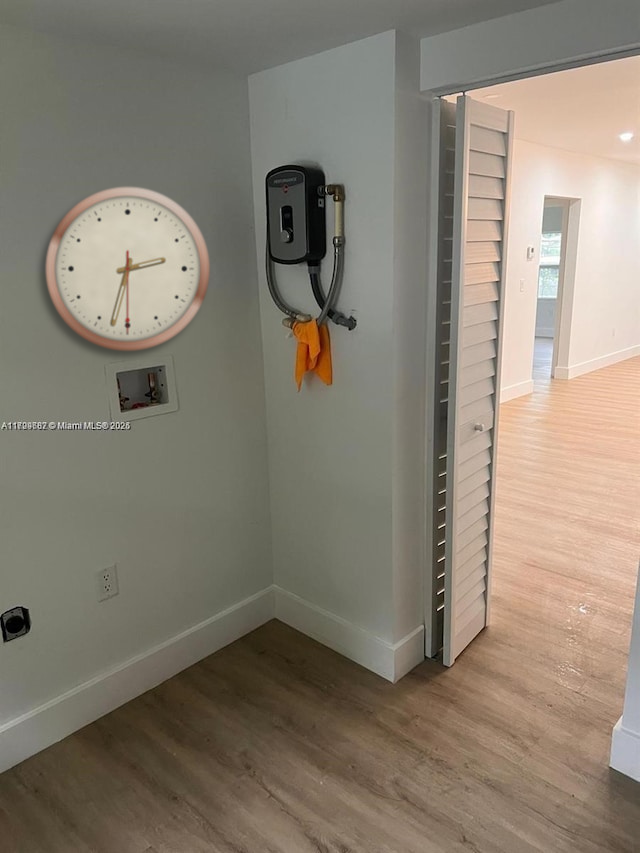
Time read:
**2:32:30**
